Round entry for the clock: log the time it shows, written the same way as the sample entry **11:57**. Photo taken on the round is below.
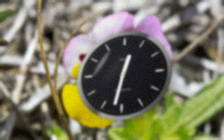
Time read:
**12:32**
